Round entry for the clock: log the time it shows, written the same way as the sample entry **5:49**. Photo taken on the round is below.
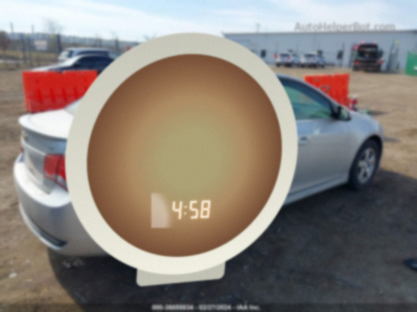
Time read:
**4:58**
